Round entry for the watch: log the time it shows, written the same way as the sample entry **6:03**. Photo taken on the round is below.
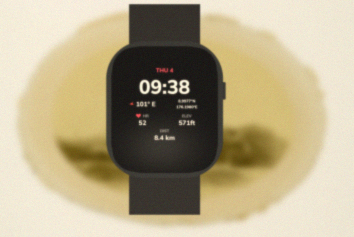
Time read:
**9:38**
